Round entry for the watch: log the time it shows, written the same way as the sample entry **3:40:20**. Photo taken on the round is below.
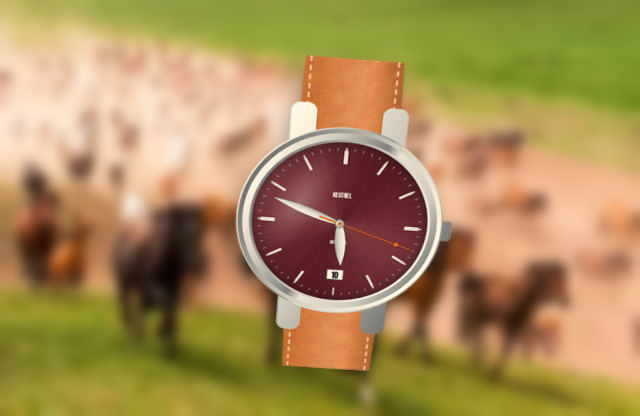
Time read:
**5:48:18**
